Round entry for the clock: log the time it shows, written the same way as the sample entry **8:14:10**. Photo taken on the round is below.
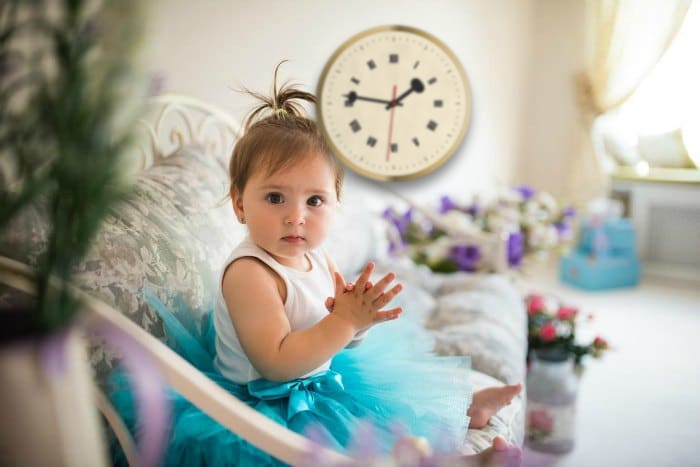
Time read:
**1:46:31**
